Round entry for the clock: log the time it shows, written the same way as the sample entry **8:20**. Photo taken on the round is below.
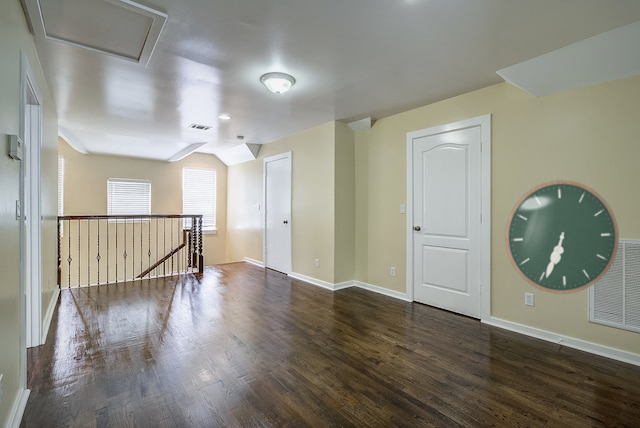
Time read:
**6:34**
